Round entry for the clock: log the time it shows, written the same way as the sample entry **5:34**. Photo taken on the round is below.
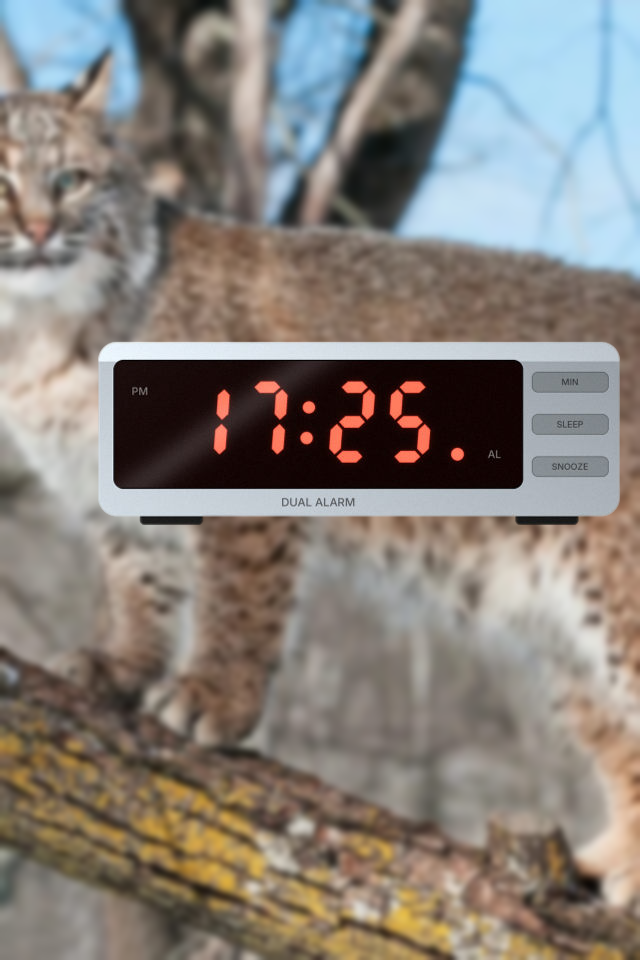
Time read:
**17:25**
